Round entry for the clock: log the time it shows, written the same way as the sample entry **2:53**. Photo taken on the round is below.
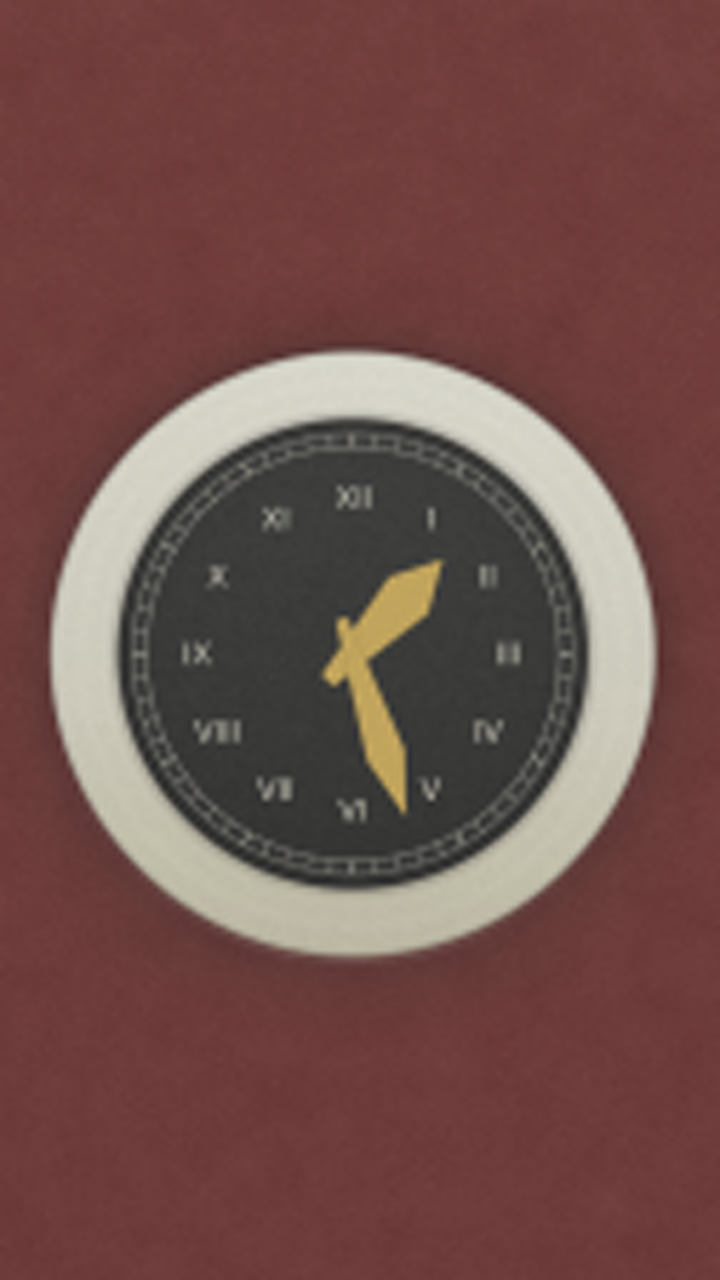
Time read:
**1:27**
